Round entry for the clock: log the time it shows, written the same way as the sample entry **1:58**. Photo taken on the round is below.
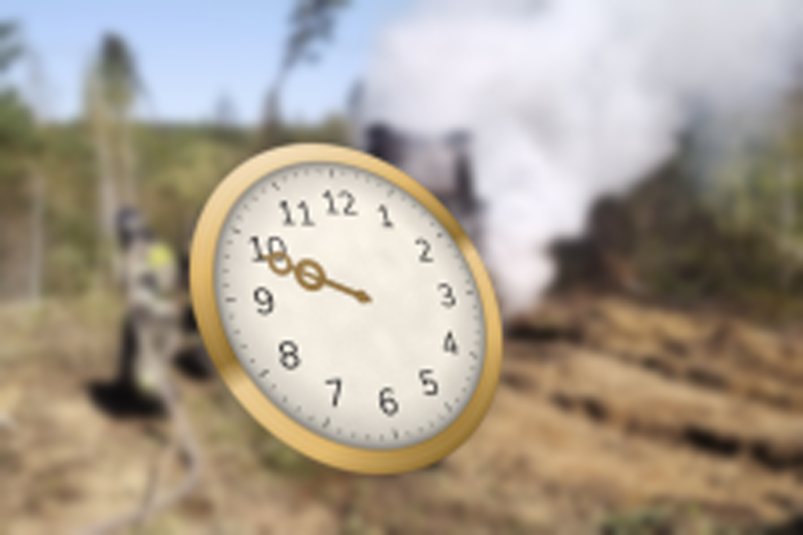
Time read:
**9:49**
